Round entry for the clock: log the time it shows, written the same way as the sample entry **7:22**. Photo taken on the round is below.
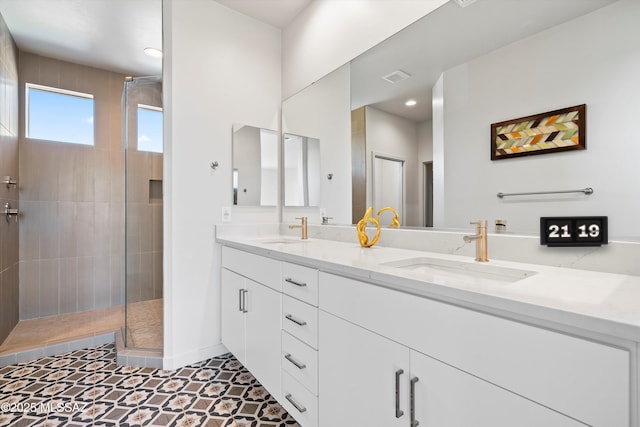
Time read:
**21:19**
